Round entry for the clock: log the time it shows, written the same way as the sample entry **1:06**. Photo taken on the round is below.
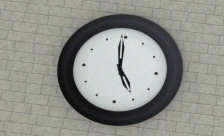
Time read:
**4:59**
